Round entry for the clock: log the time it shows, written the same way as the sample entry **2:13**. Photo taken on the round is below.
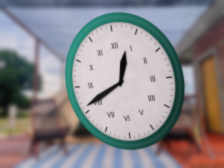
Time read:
**12:41**
